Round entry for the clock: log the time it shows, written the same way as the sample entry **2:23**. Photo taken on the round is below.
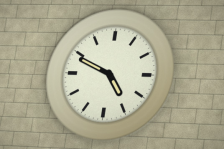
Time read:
**4:49**
